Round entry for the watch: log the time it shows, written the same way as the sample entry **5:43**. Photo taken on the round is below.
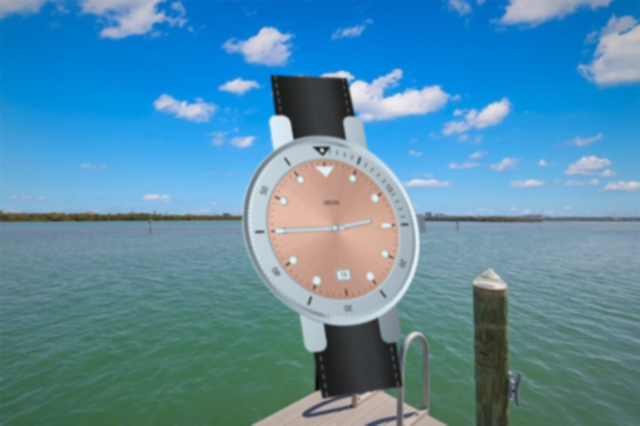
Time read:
**2:45**
